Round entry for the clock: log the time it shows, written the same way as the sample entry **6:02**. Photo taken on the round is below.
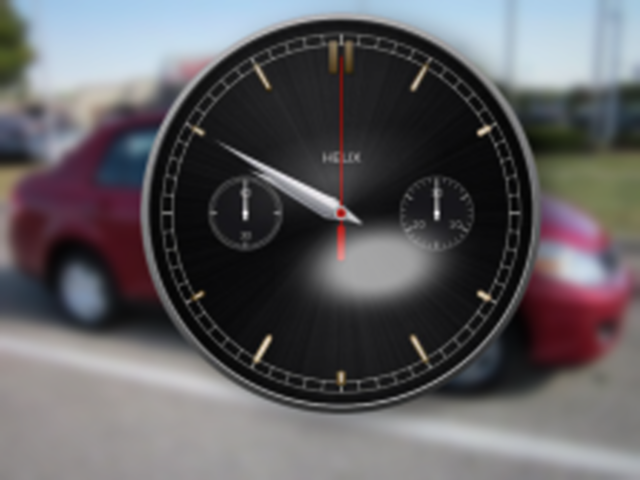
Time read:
**9:50**
